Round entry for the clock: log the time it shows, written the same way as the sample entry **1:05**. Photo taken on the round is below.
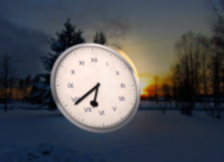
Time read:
**6:39**
